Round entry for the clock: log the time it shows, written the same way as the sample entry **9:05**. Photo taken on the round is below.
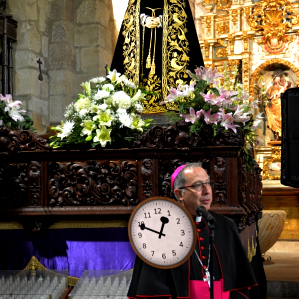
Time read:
**12:49**
